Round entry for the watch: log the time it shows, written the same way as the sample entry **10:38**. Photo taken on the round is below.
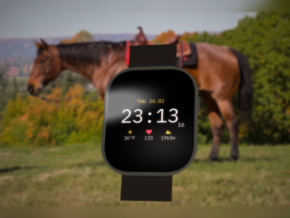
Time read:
**23:13**
